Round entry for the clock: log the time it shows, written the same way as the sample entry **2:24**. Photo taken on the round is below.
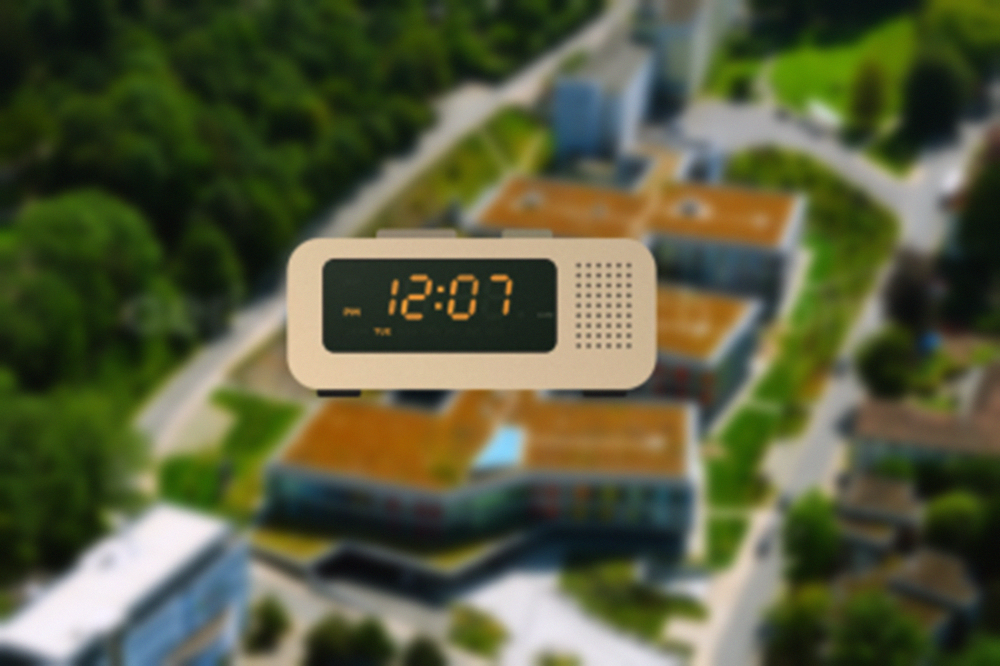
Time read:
**12:07**
